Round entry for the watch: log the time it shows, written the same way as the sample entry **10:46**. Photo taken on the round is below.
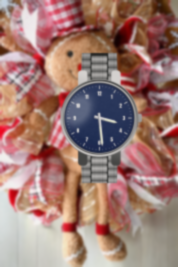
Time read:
**3:29**
